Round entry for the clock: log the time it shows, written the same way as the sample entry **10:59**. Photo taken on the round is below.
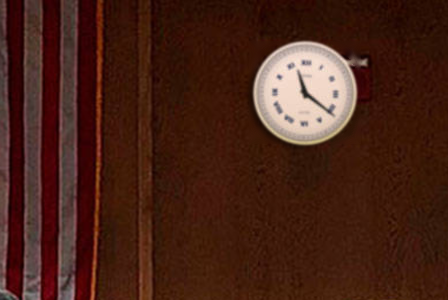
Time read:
**11:21**
